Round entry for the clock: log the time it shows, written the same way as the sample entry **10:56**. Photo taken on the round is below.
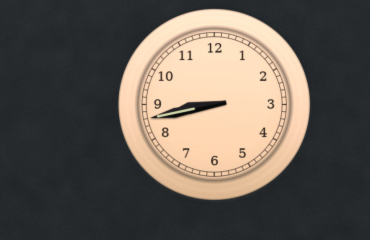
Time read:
**8:43**
